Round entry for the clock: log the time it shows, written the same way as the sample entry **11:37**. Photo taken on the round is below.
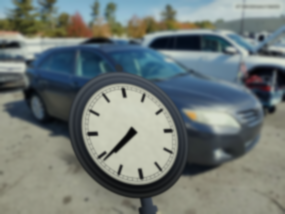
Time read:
**7:39**
